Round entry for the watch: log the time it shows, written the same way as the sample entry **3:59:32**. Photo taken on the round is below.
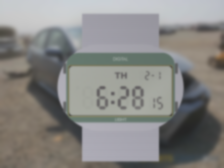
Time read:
**6:28:15**
